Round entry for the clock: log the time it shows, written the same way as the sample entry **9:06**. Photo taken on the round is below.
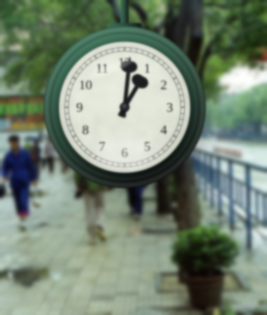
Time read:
**1:01**
